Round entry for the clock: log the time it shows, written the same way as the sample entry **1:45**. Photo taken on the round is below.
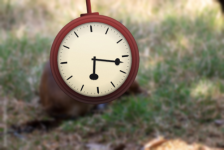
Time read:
**6:17**
